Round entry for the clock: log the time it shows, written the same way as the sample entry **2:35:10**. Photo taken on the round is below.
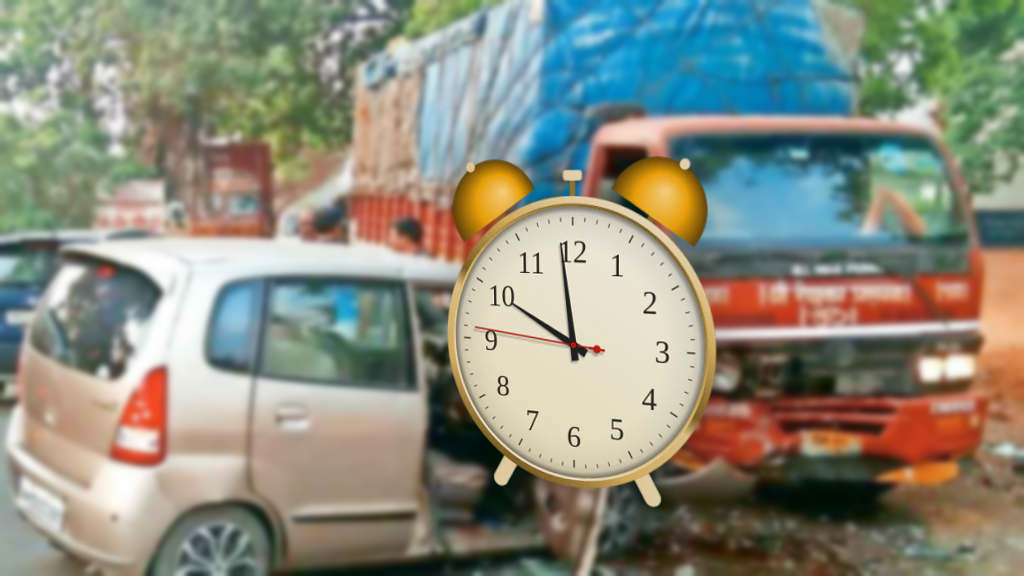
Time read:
**9:58:46**
